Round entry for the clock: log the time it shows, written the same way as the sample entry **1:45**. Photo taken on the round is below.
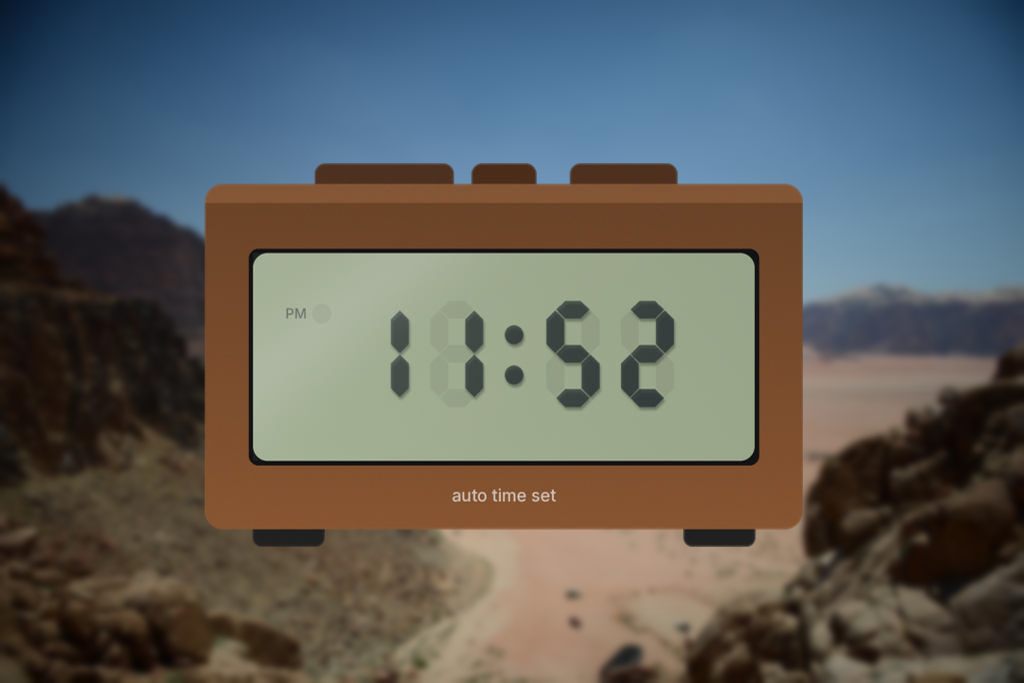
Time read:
**11:52**
